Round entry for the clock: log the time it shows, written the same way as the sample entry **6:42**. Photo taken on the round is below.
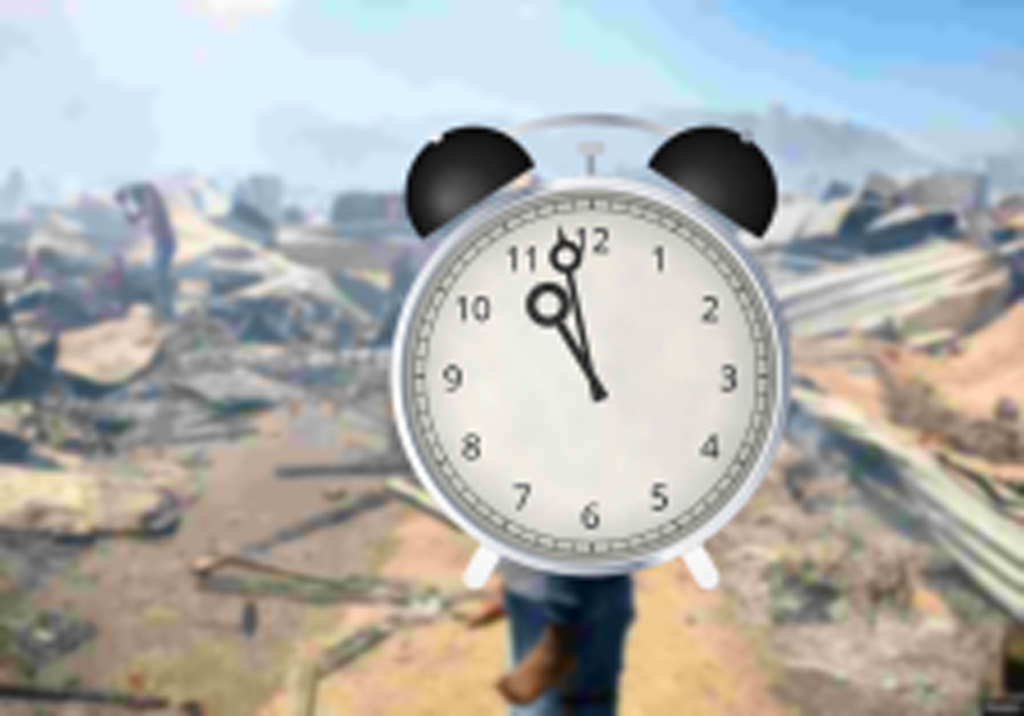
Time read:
**10:58**
